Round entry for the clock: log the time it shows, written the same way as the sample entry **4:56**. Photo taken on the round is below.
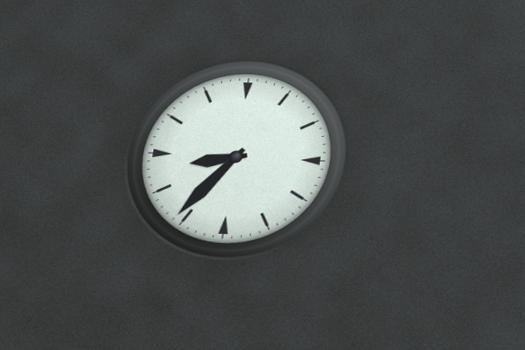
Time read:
**8:36**
